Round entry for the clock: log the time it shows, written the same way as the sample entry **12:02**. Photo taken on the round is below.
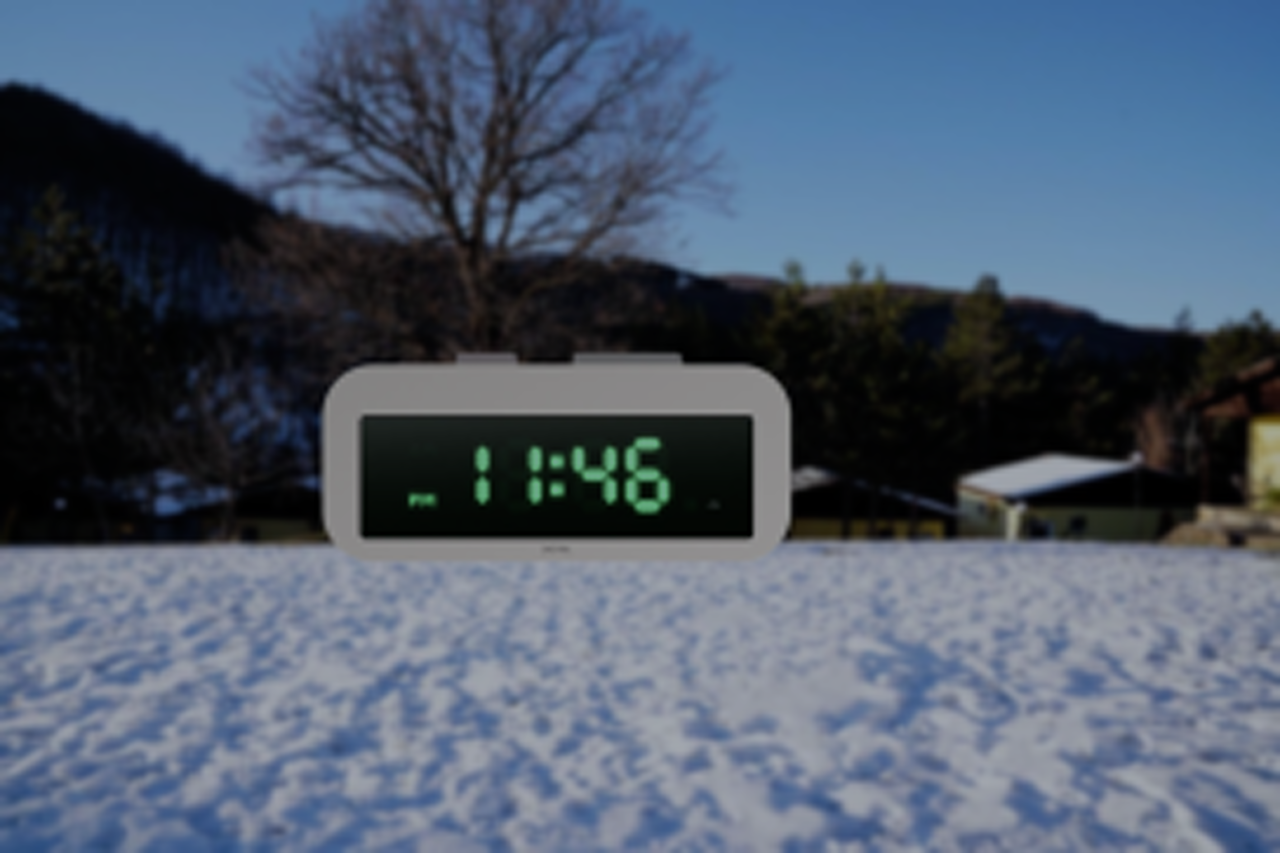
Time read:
**11:46**
